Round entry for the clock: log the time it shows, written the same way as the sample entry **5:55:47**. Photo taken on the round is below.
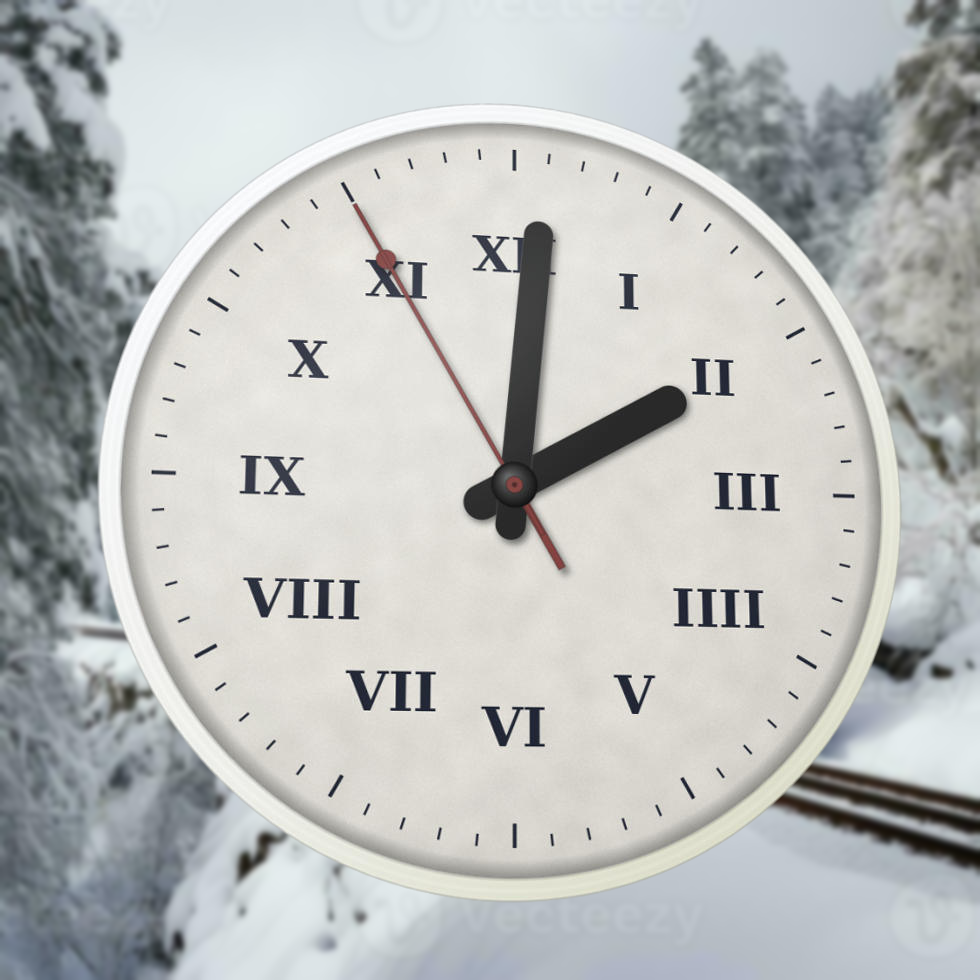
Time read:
**2:00:55**
